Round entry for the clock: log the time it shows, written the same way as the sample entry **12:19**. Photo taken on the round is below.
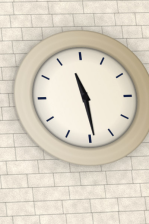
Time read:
**11:29**
